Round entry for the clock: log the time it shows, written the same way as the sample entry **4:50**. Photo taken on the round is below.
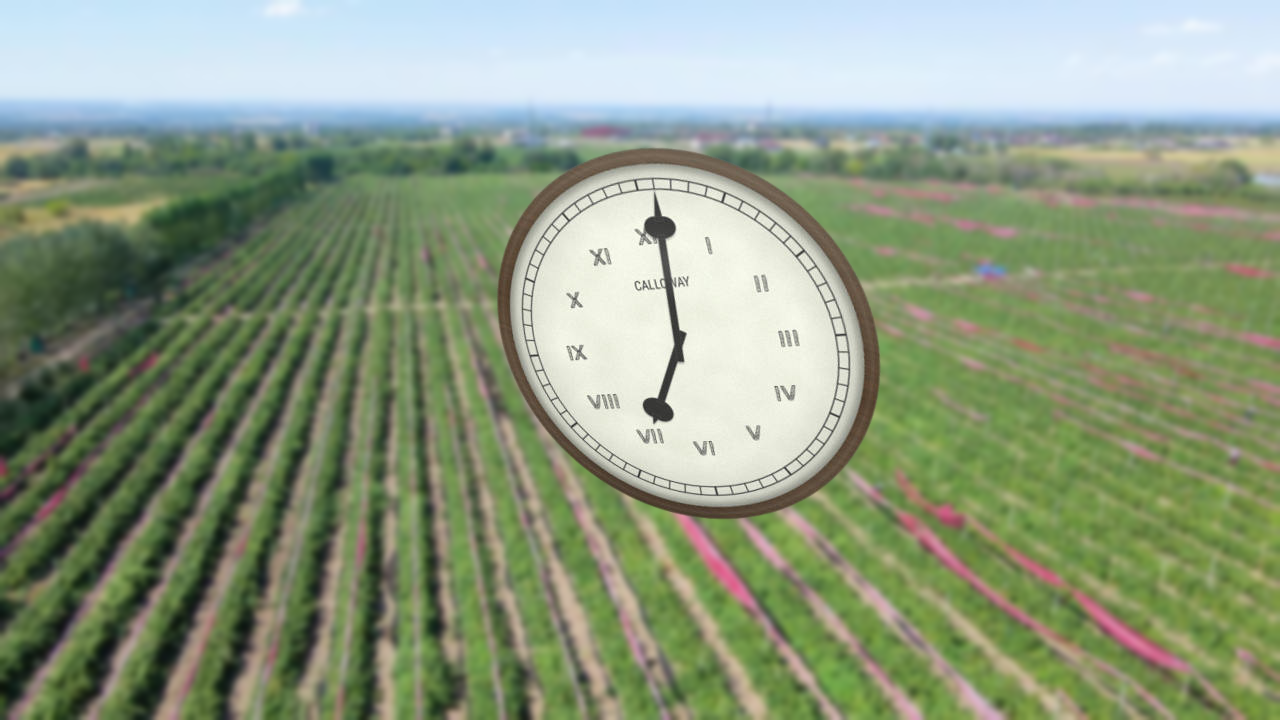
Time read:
**7:01**
